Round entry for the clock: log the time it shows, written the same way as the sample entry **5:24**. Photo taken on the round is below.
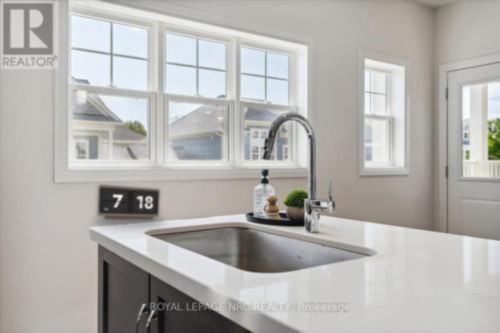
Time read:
**7:18**
